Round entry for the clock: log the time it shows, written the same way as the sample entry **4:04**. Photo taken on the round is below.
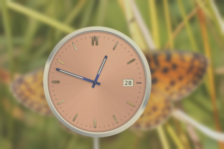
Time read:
**12:48**
